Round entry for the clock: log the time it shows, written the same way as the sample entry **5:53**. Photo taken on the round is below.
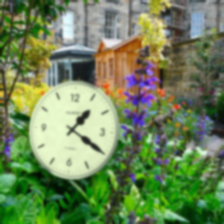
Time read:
**1:20**
